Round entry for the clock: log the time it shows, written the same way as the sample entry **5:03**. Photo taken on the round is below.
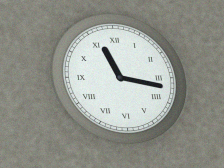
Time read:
**11:17**
